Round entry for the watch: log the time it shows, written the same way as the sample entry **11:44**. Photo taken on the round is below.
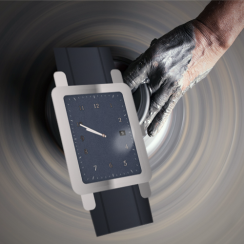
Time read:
**9:50**
